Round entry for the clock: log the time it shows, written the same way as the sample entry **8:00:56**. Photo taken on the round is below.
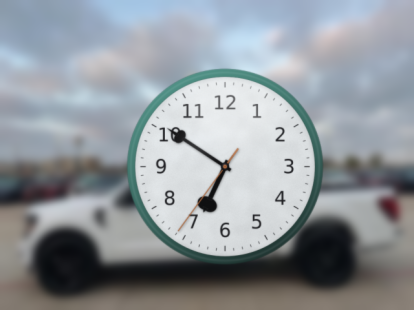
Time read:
**6:50:36**
